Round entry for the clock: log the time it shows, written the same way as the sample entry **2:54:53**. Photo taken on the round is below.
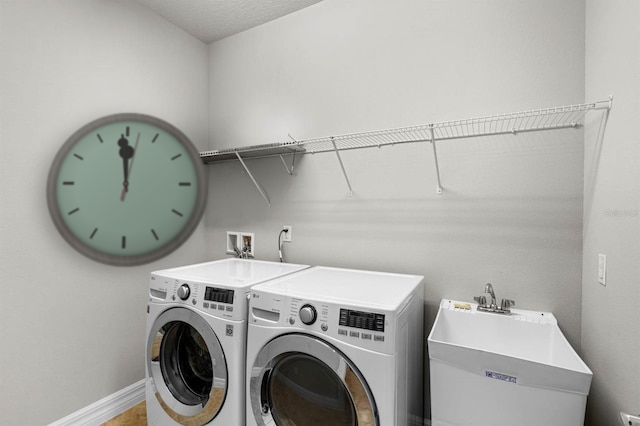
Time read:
**11:59:02**
